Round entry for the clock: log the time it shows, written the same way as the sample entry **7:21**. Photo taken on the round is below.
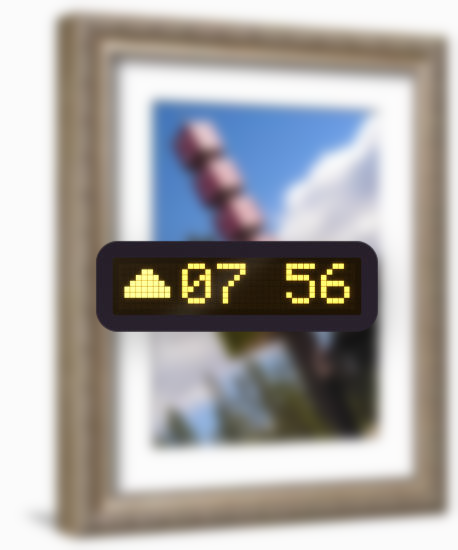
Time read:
**7:56**
